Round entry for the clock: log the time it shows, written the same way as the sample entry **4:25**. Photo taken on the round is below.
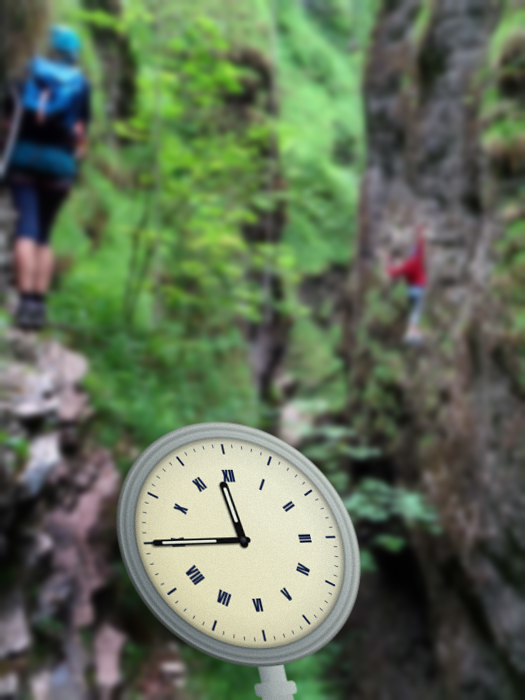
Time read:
**11:45**
